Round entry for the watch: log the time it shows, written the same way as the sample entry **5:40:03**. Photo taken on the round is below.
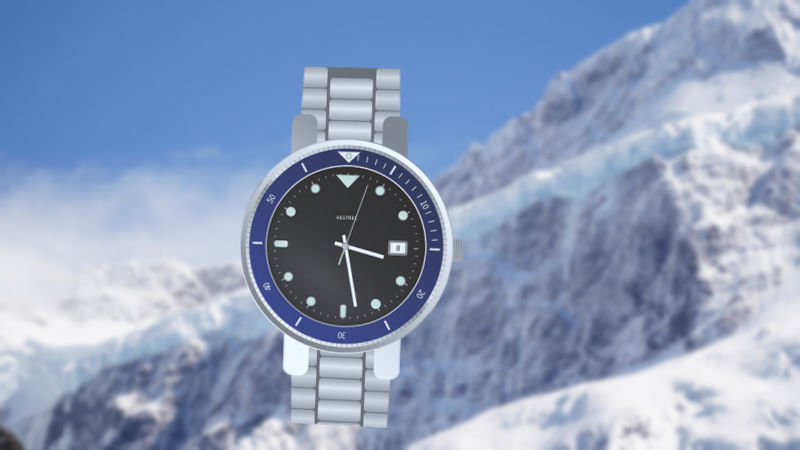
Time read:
**3:28:03**
